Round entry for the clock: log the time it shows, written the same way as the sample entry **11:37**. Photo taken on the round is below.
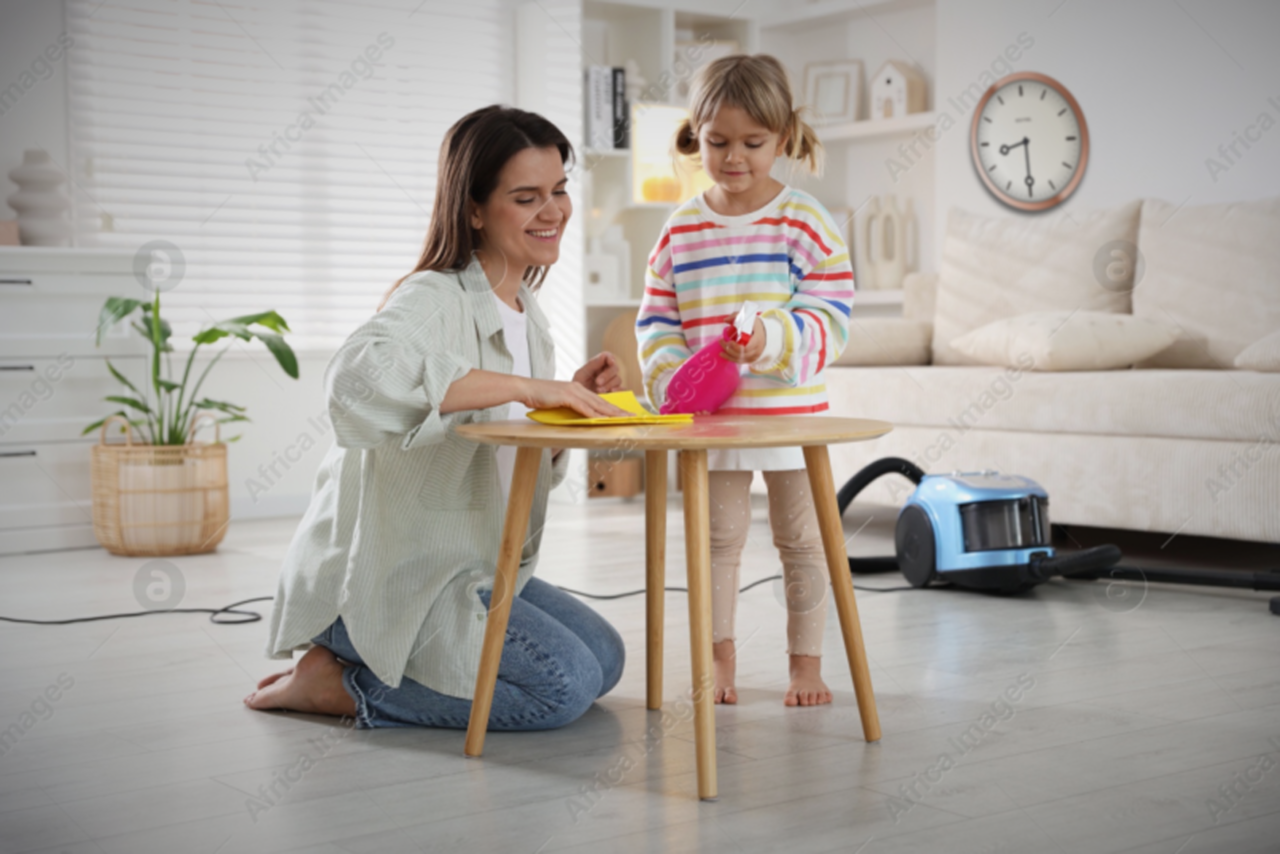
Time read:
**8:30**
